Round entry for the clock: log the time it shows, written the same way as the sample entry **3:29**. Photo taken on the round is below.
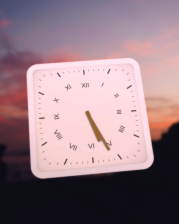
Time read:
**5:26**
